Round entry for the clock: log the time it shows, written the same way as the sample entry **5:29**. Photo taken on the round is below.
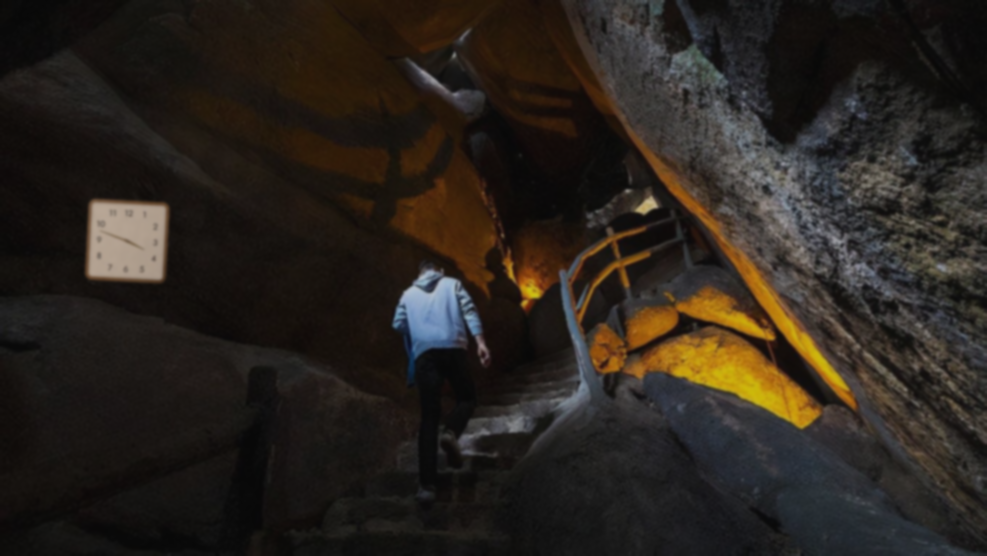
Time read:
**3:48**
